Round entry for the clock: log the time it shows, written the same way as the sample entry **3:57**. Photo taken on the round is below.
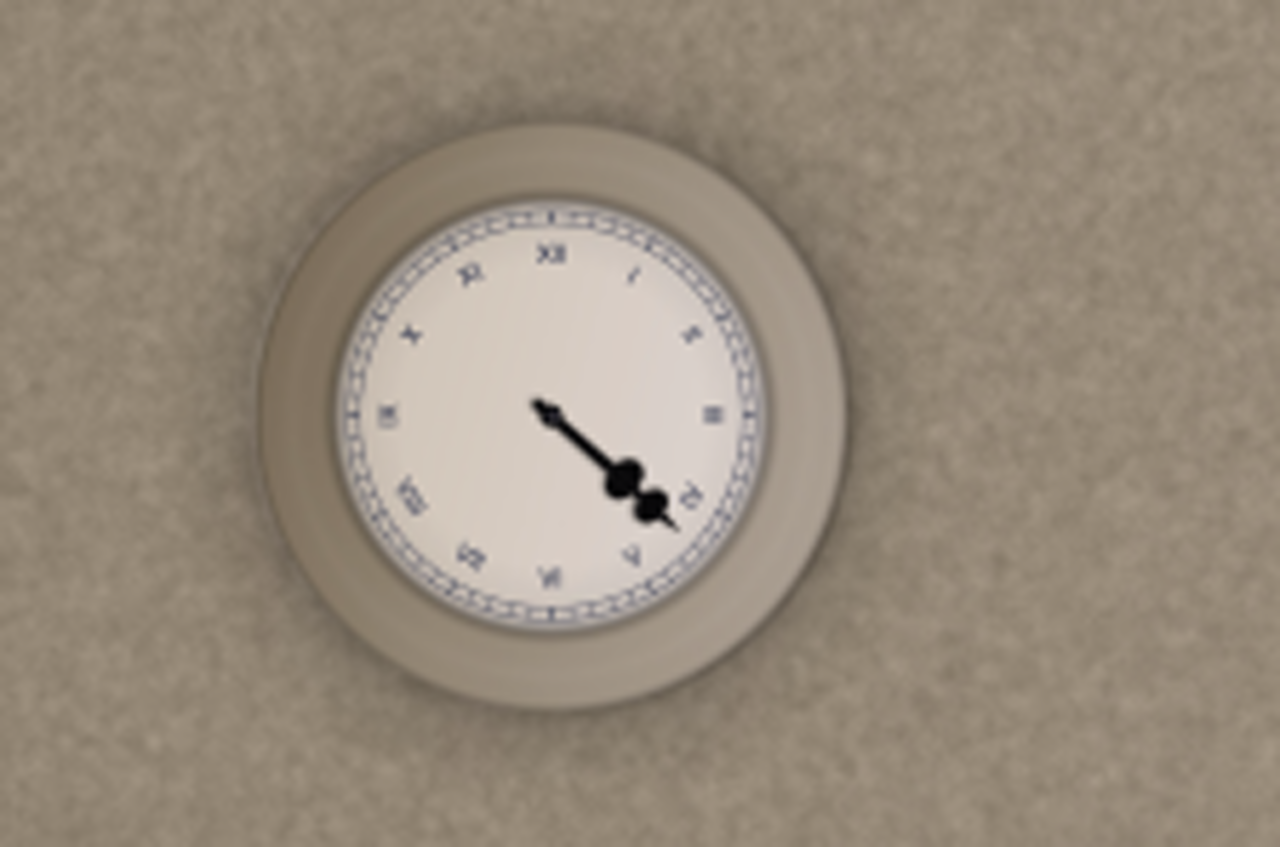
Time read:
**4:22**
